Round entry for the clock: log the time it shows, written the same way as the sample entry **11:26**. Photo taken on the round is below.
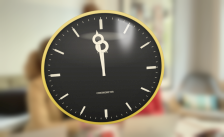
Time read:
**11:59**
